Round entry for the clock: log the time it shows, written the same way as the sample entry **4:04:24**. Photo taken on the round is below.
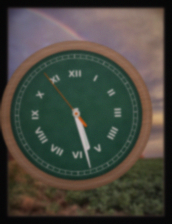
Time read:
**5:27:54**
